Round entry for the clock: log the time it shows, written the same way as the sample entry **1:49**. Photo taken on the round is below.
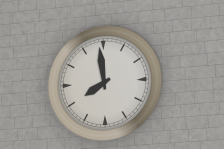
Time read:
**7:59**
